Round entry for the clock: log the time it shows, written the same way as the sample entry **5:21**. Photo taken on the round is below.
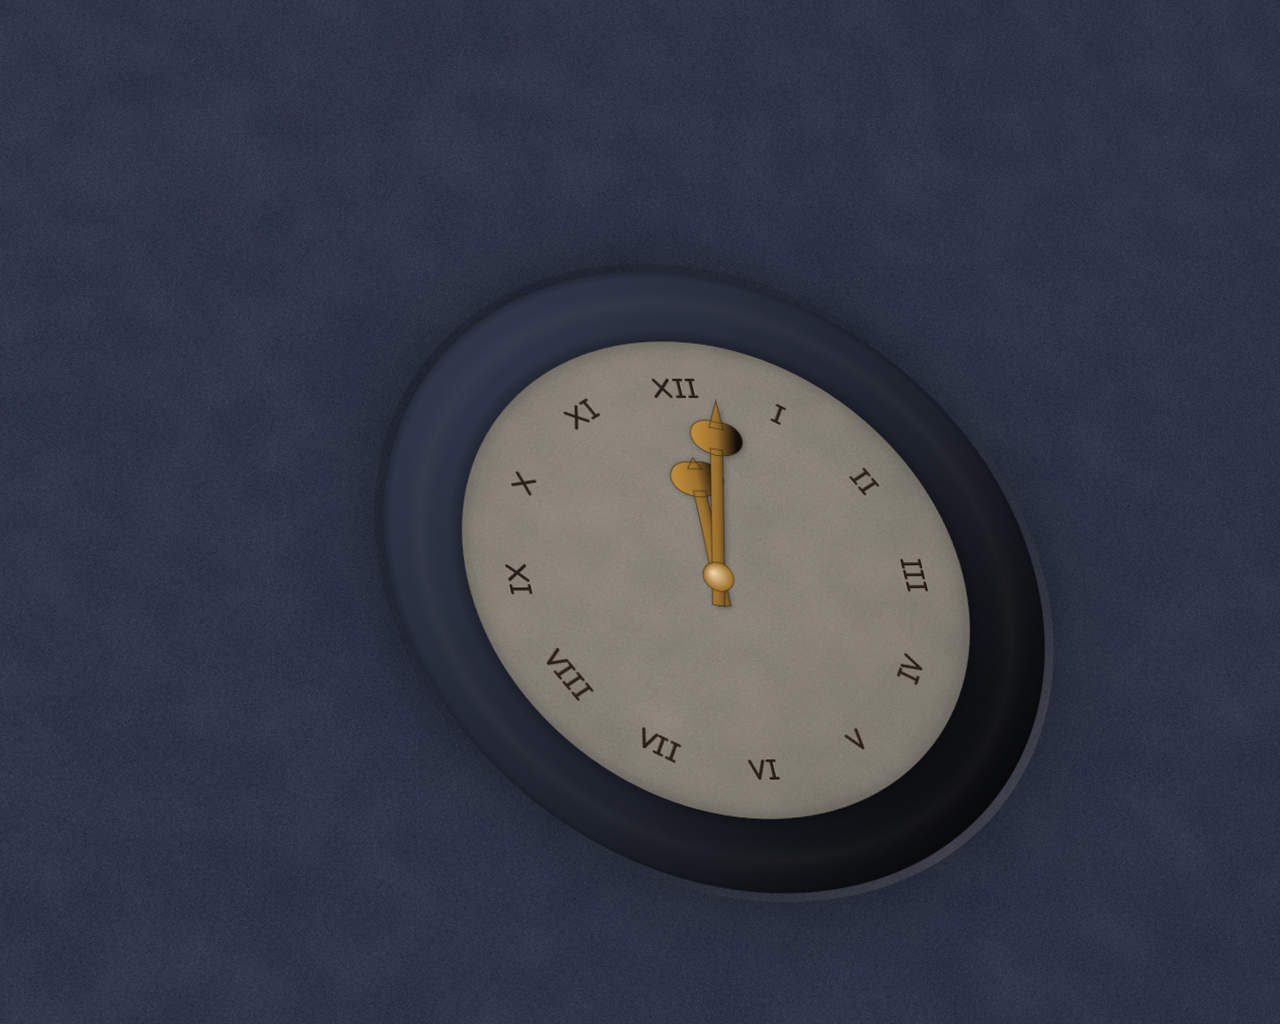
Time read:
**12:02**
